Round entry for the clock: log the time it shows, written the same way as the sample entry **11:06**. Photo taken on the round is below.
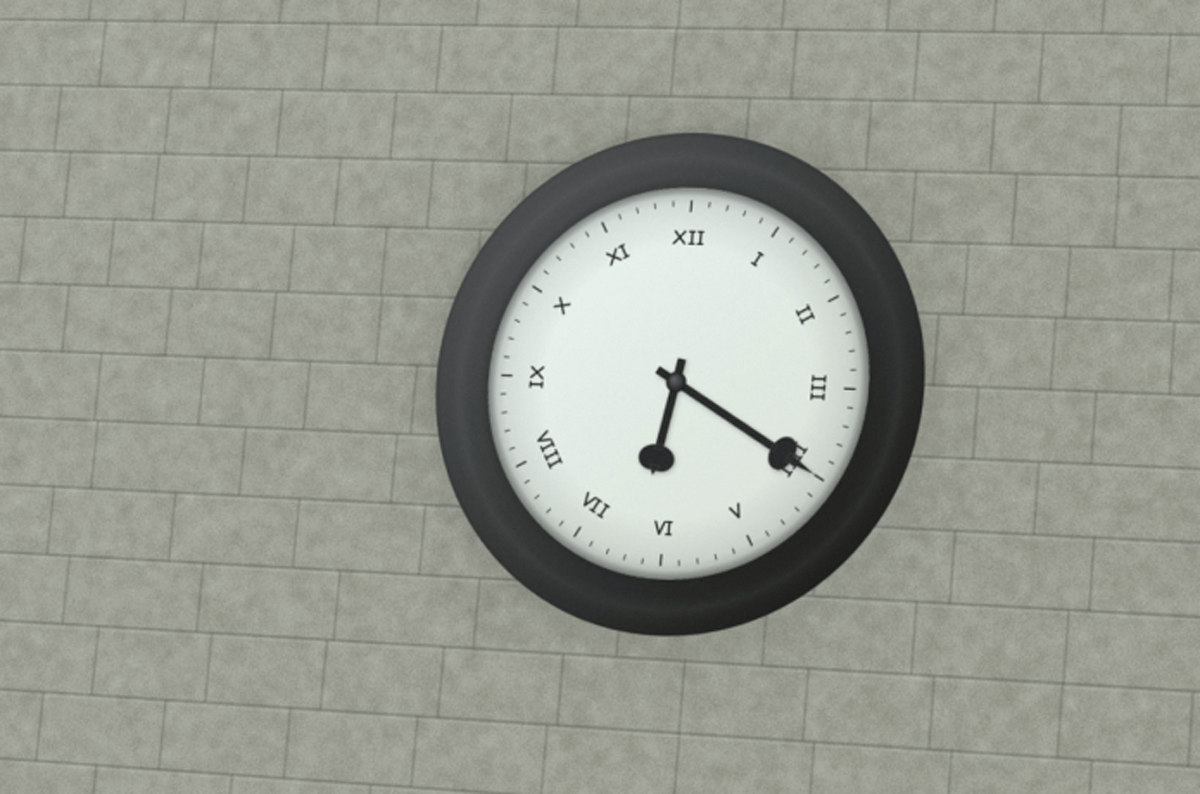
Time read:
**6:20**
